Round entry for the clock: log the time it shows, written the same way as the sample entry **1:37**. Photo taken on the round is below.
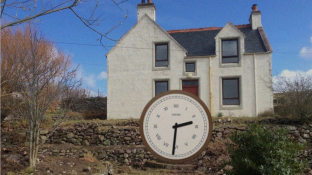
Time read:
**2:31**
